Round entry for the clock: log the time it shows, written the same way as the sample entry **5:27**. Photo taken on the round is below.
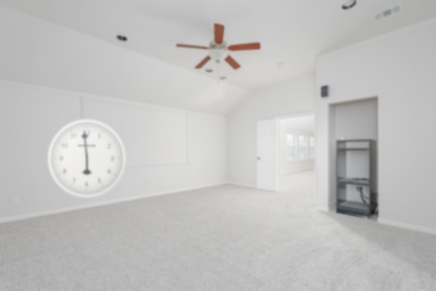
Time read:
**5:59**
